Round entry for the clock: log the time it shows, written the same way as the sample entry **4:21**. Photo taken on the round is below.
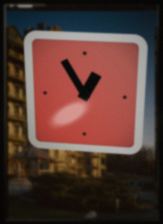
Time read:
**12:55**
